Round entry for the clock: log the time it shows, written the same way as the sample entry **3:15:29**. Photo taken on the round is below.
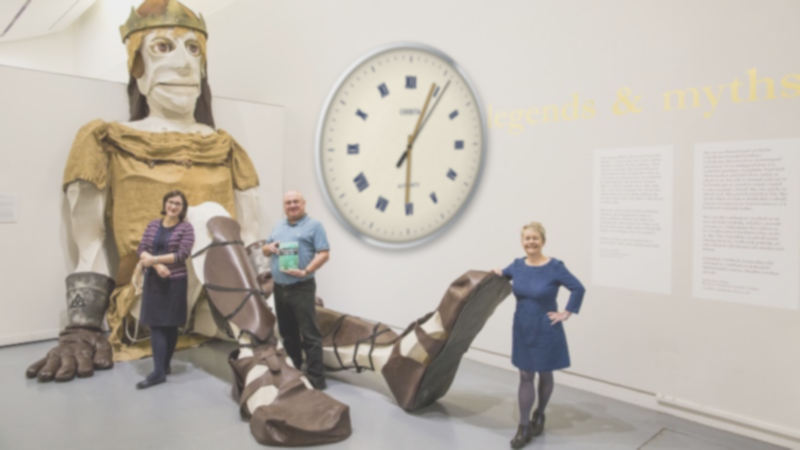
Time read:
**6:04:06**
